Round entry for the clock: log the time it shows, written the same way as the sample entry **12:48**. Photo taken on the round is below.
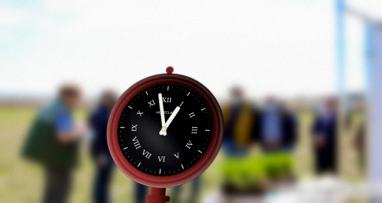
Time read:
**12:58**
